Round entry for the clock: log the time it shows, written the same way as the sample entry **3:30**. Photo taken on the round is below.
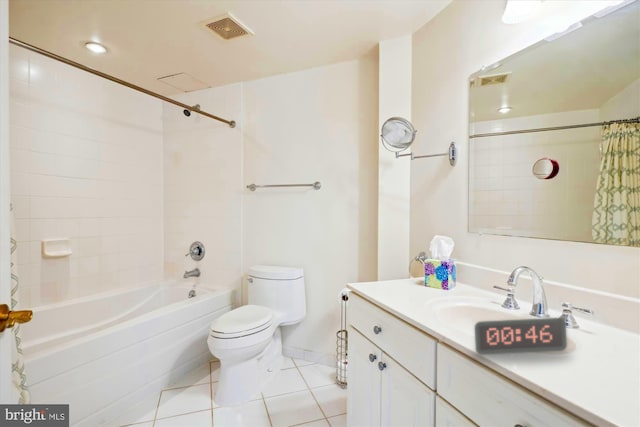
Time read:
**0:46**
